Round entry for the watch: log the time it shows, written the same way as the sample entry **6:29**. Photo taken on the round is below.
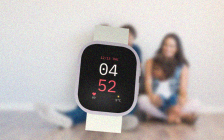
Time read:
**4:52**
